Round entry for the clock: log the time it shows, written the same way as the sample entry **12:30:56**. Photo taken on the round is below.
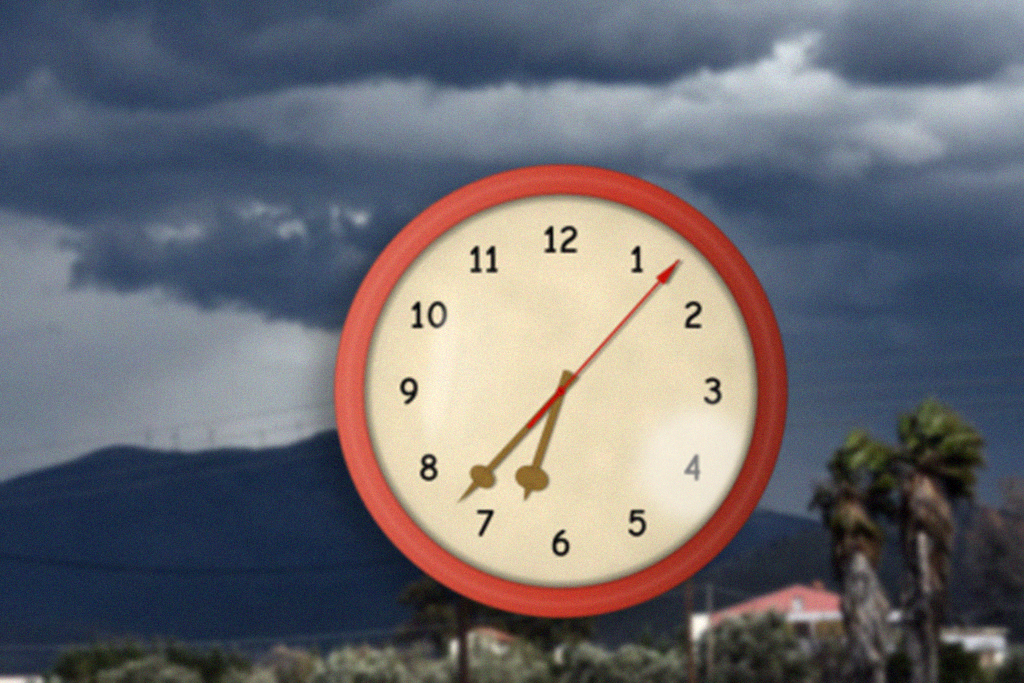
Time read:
**6:37:07**
